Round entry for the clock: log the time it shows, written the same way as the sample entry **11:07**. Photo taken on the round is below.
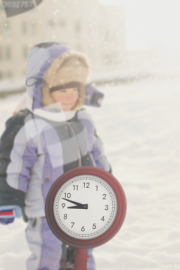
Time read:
**8:48**
